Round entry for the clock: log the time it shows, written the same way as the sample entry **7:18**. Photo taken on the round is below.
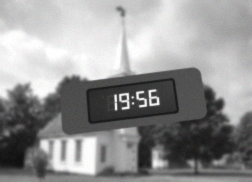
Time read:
**19:56**
